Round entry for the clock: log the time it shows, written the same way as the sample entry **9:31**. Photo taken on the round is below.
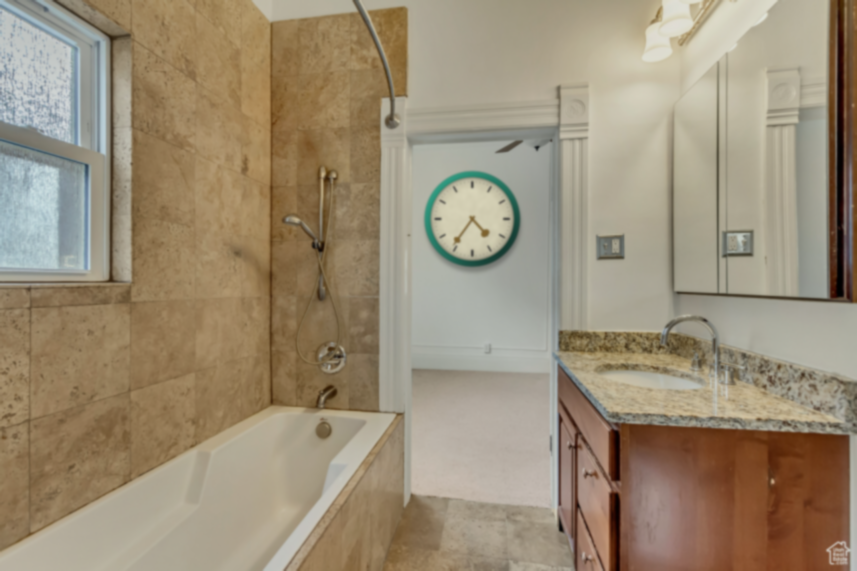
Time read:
**4:36**
